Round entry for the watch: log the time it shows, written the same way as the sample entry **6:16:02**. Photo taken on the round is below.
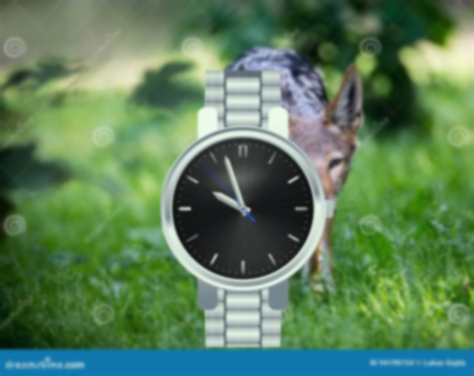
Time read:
**9:56:53**
